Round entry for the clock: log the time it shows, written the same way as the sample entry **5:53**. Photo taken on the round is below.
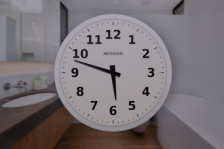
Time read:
**5:48**
